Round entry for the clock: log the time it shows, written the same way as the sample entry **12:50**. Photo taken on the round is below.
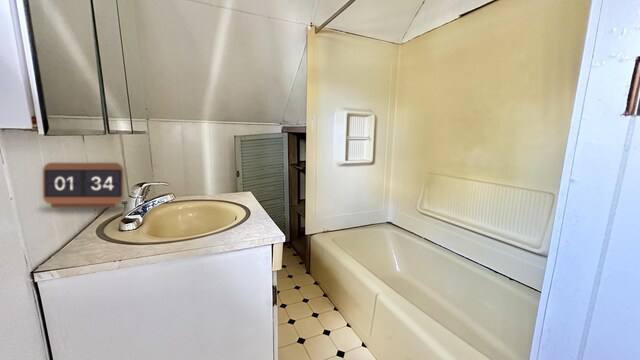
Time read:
**1:34**
